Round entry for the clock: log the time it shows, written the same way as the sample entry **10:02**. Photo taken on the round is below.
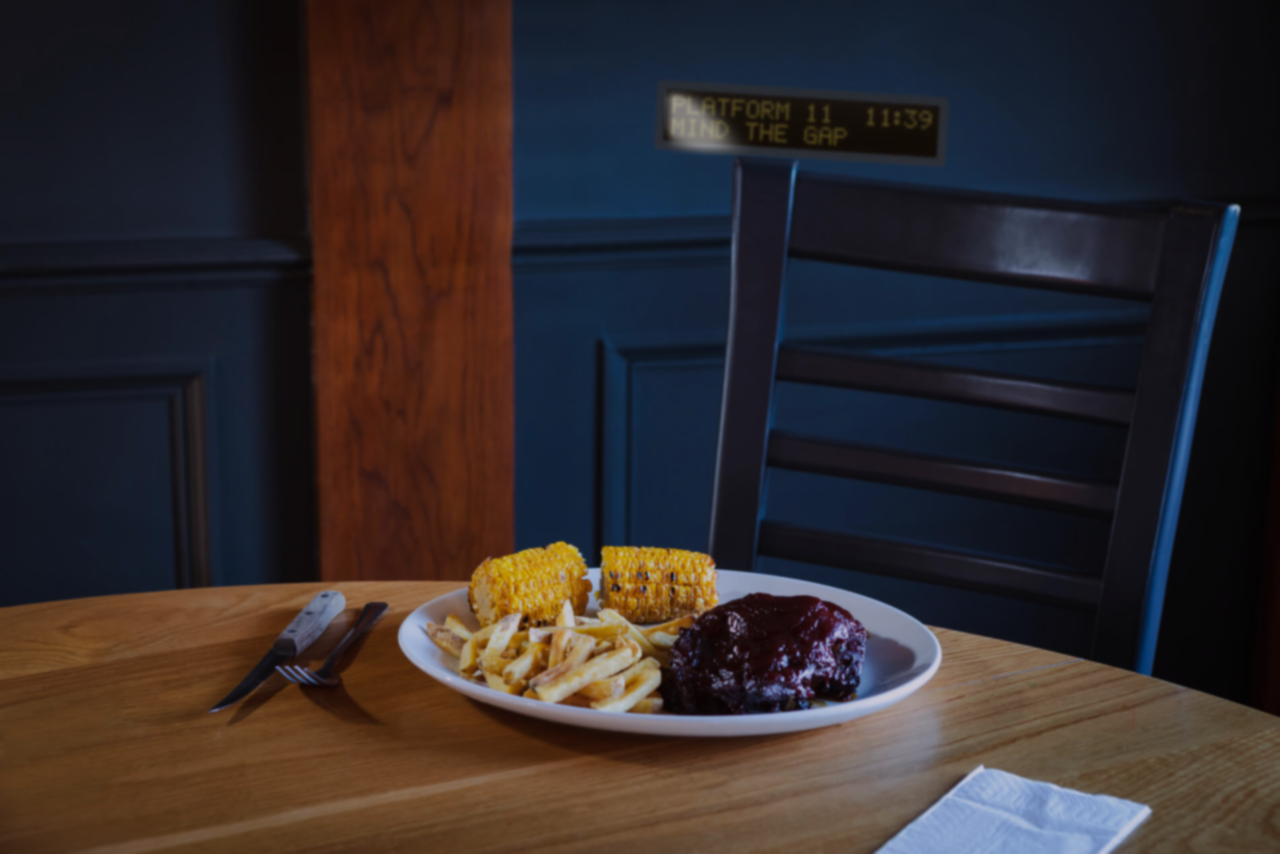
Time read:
**11:39**
